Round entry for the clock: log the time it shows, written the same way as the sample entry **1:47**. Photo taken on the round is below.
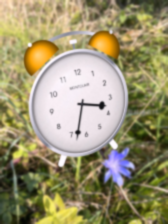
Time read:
**3:33**
